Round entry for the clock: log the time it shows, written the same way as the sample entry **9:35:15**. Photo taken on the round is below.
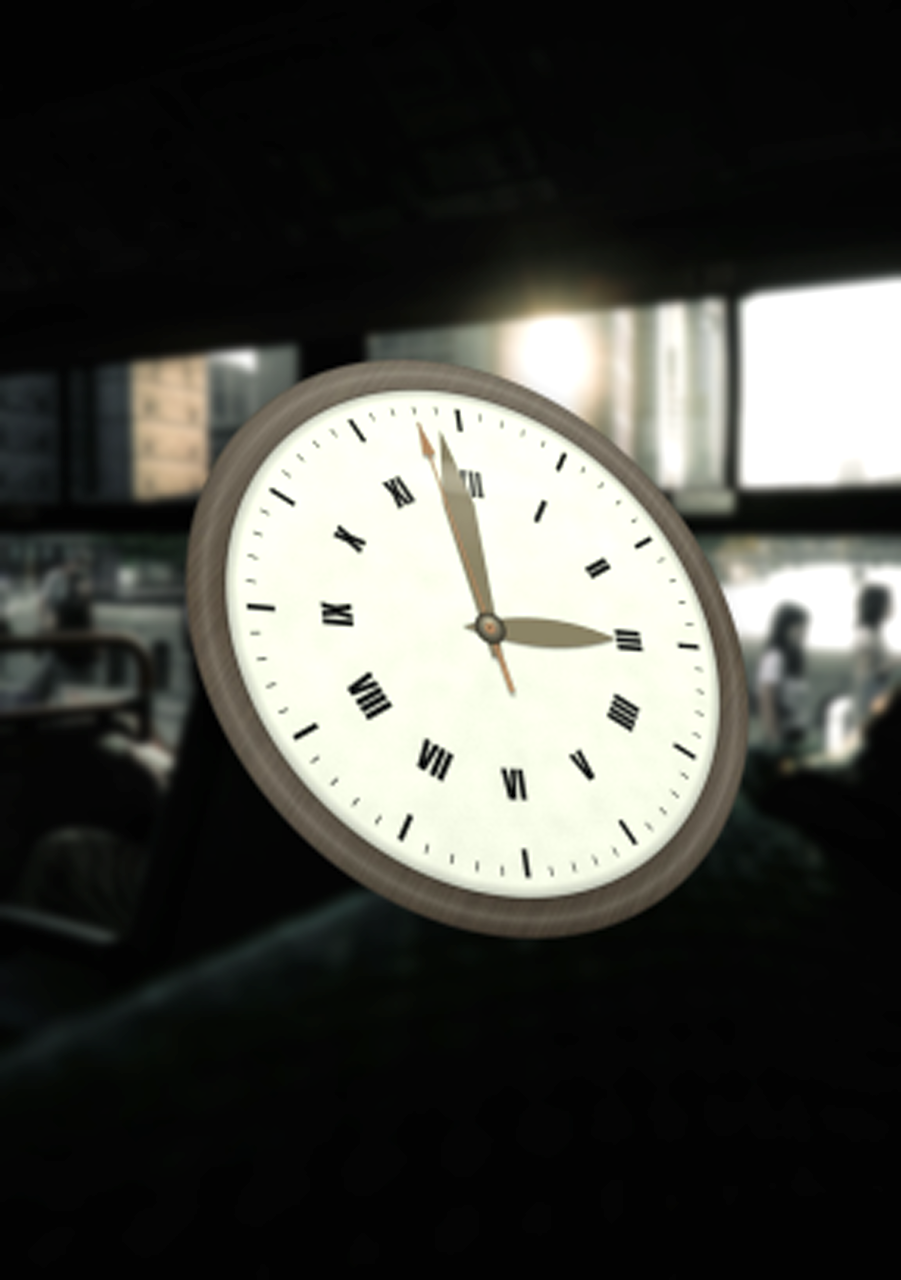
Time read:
**2:58:58**
